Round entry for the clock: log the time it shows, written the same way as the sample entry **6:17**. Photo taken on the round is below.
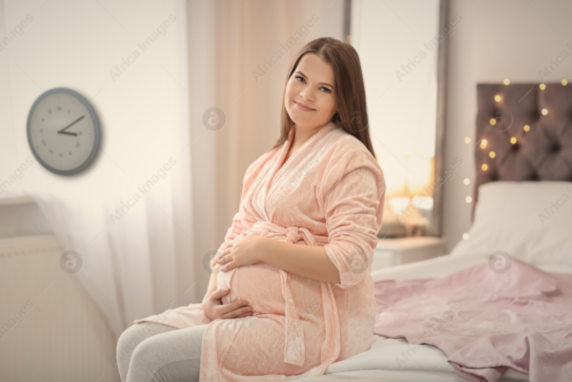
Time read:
**3:10**
